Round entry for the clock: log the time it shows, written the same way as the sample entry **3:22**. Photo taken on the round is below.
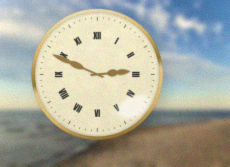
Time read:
**2:49**
